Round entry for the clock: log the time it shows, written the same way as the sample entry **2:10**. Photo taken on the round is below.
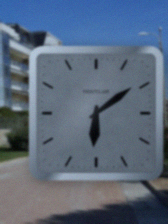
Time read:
**6:09**
